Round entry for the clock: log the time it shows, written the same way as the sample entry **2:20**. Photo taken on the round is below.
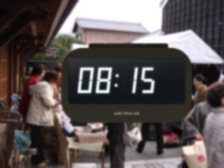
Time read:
**8:15**
